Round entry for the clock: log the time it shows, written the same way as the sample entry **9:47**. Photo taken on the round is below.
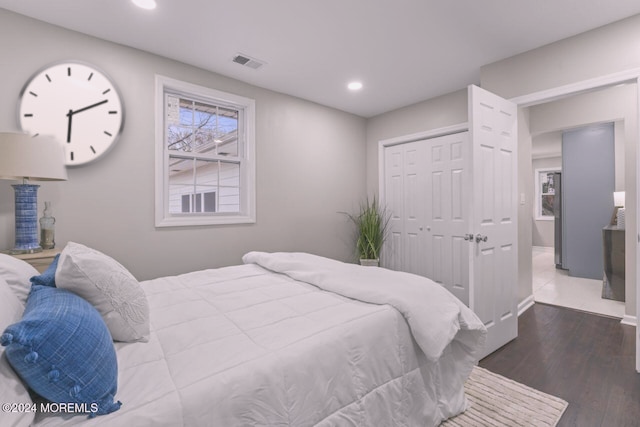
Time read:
**6:12**
